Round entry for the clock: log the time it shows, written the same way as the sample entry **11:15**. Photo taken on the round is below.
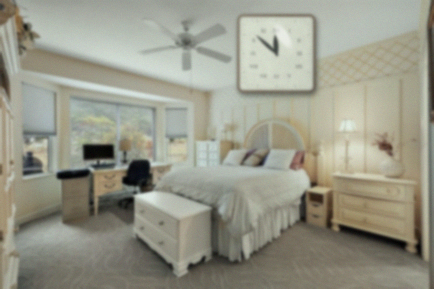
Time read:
**11:52**
